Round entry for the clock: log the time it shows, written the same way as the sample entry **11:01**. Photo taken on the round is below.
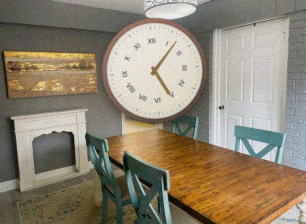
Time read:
**5:07**
